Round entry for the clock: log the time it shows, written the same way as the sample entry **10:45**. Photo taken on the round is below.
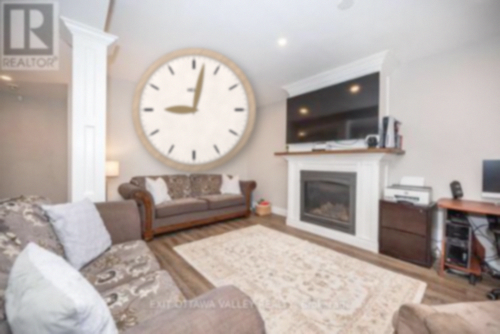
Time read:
**9:02**
